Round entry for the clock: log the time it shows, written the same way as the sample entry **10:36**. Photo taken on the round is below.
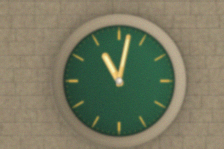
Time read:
**11:02**
